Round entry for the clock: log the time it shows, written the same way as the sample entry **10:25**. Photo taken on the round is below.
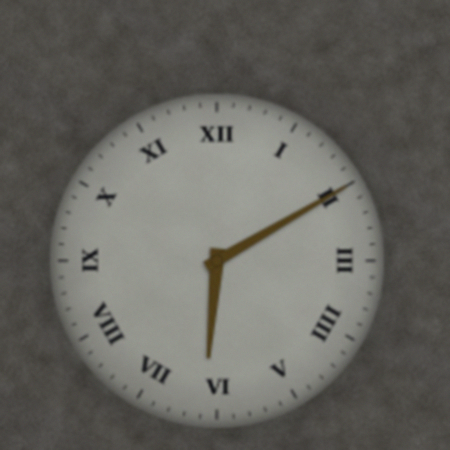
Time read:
**6:10**
